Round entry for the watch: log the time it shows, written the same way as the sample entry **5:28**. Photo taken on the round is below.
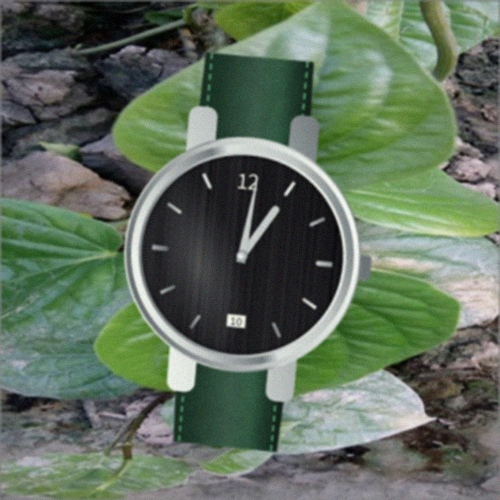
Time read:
**1:01**
